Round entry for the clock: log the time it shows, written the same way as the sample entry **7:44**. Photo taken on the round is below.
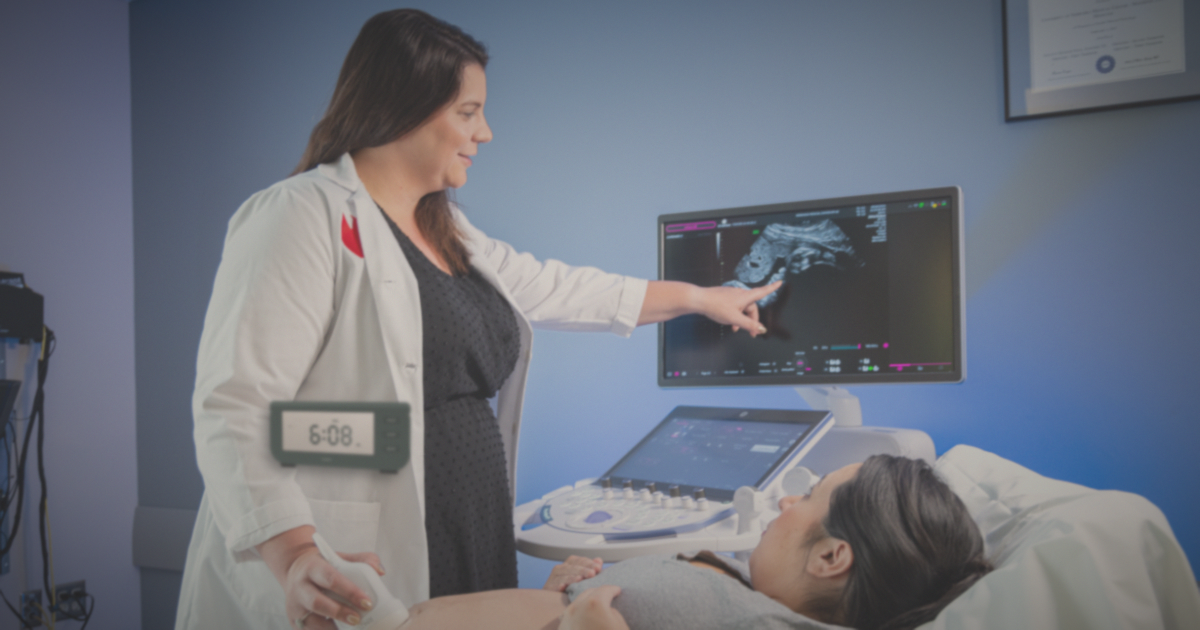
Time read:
**6:08**
